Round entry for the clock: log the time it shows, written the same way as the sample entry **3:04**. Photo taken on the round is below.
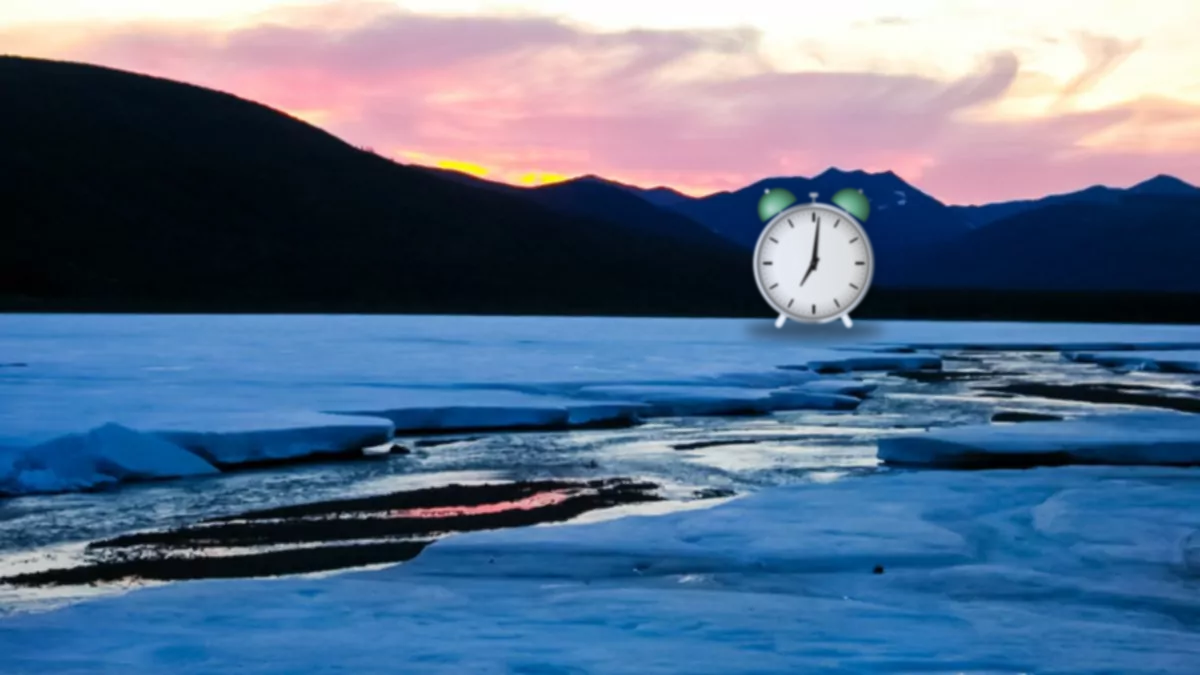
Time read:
**7:01**
